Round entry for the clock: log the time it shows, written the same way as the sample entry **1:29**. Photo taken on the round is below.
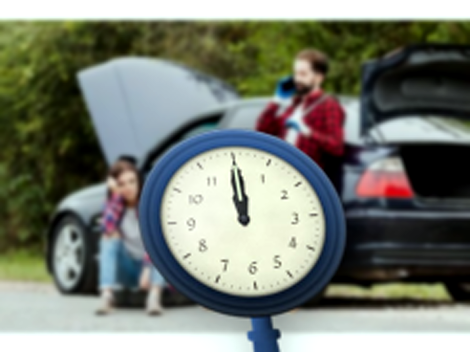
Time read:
**12:00**
